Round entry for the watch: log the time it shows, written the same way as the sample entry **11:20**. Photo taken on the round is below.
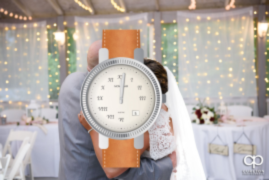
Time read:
**12:01**
